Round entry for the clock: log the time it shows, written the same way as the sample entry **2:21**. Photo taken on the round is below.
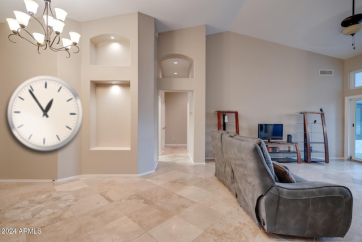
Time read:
**12:54**
